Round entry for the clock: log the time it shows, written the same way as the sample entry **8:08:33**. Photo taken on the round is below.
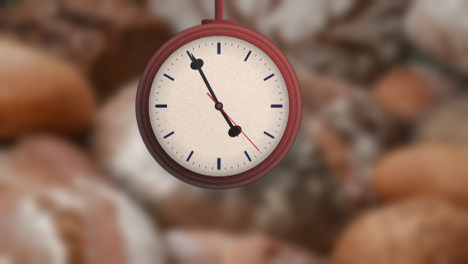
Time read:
**4:55:23**
